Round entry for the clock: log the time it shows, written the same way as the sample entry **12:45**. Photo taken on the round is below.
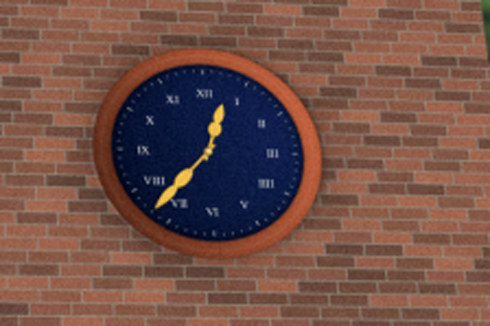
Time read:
**12:37**
